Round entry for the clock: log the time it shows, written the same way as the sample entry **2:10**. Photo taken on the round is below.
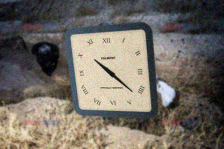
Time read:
**10:22**
